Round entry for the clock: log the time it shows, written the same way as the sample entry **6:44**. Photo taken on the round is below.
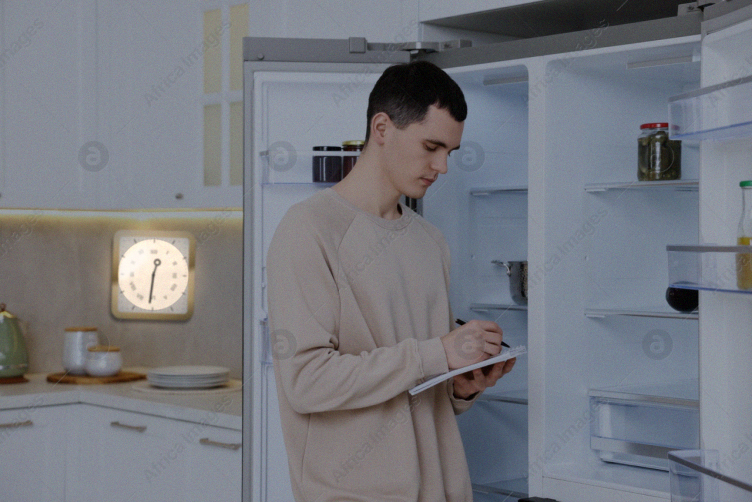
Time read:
**12:31**
